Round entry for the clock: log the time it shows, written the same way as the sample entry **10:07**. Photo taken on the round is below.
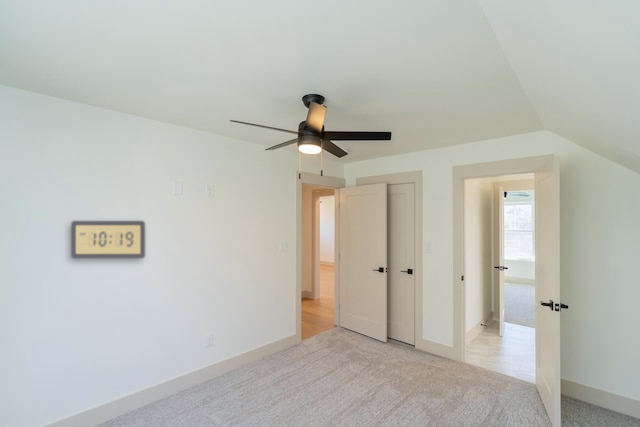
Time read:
**10:19**
